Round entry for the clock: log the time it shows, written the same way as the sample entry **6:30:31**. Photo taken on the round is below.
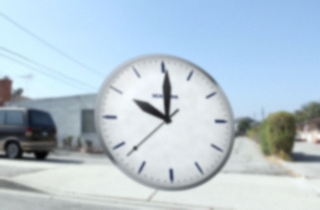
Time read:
**10:00:38**
